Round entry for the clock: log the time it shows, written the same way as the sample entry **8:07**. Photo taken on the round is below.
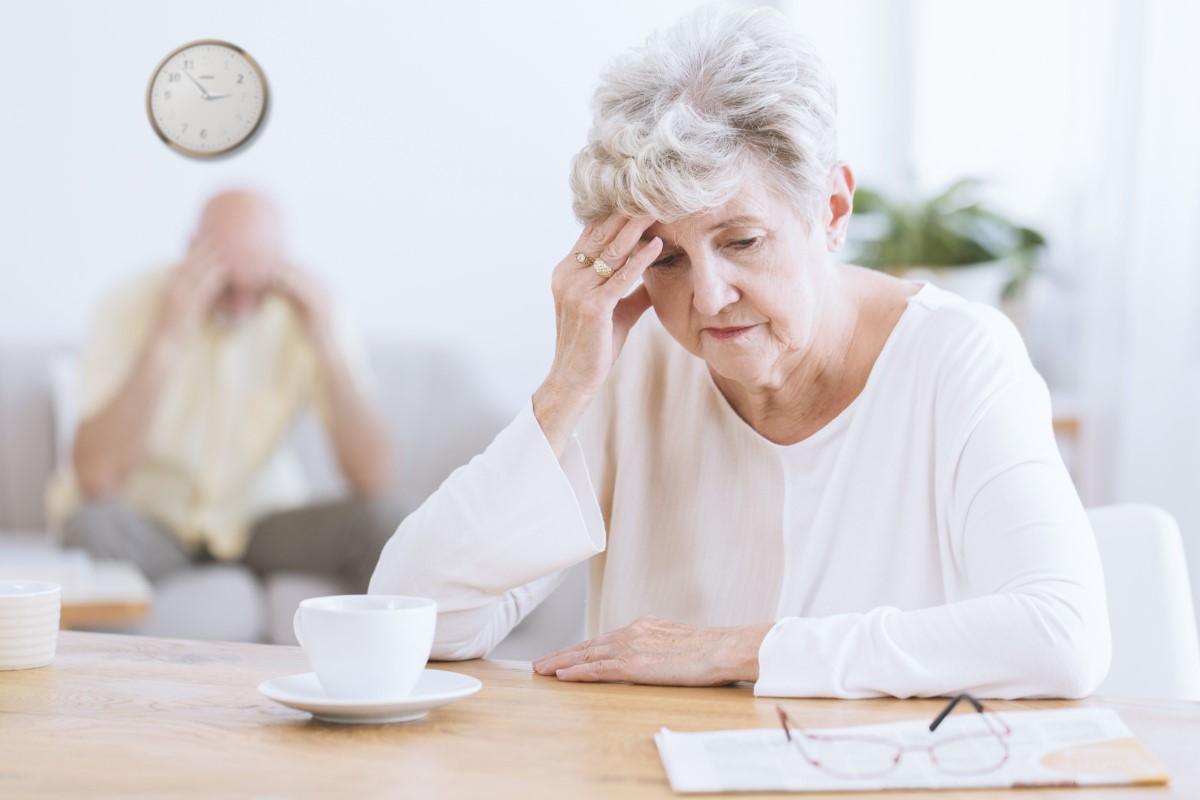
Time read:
**2:53**
